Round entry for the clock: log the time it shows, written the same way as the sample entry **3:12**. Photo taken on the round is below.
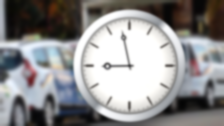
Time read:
**8:58**
